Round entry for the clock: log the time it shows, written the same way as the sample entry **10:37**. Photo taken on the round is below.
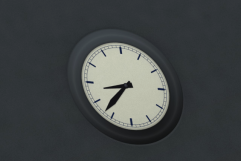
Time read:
**8:37**
